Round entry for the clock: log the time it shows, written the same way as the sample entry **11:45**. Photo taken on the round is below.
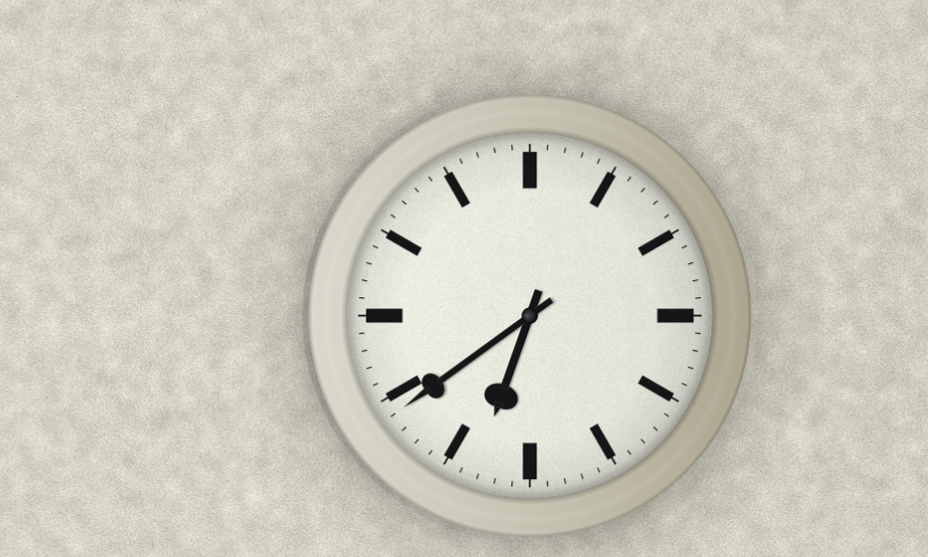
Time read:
**6:39**
